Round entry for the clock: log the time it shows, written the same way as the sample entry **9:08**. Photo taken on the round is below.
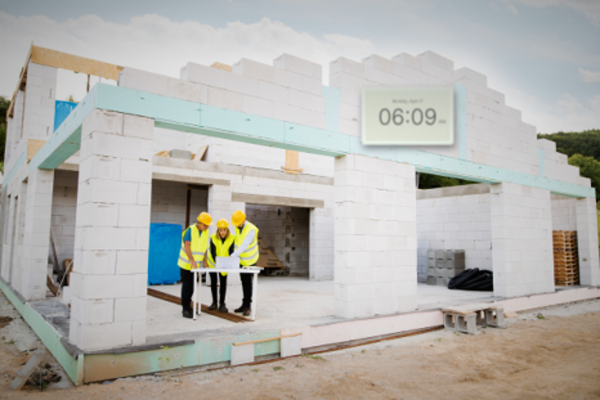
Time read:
**6:09**
